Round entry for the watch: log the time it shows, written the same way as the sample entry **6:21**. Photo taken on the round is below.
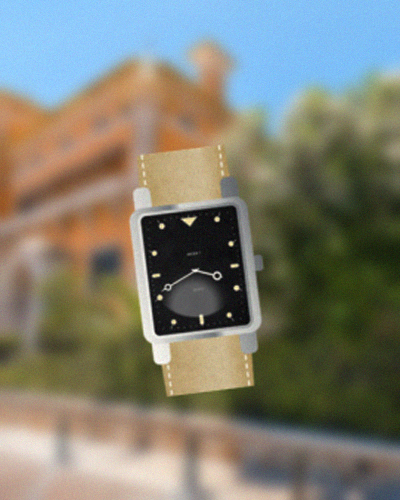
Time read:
**3:41**
